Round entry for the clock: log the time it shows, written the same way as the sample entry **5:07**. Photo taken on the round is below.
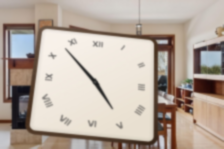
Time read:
**4:53**
